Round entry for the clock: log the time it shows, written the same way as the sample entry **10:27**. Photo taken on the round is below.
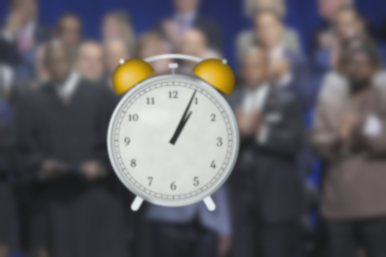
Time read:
**1:04**
